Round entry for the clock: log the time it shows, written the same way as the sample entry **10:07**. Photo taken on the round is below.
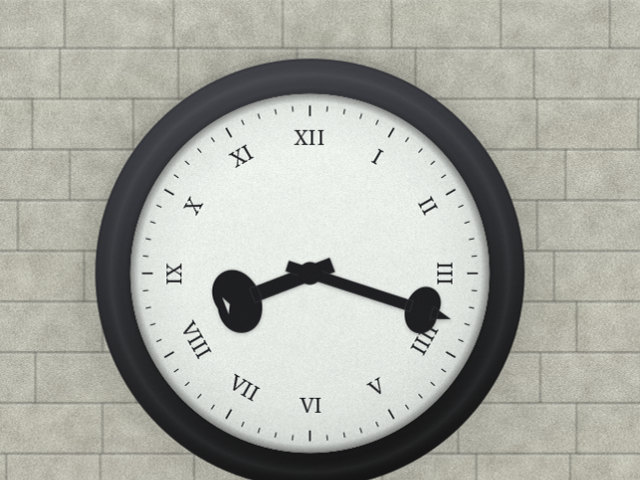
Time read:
**8:18**
